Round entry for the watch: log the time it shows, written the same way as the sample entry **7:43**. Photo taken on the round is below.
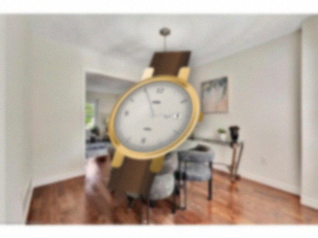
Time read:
**2:55**
